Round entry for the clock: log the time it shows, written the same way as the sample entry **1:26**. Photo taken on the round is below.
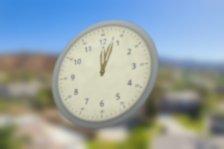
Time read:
**12:03**
